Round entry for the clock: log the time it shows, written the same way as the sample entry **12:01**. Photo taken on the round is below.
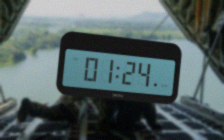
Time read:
**1:24**
